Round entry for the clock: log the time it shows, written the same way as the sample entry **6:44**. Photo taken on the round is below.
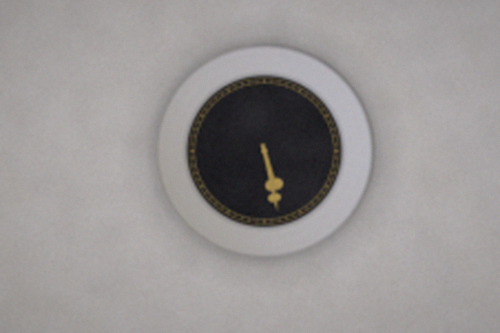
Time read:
**5:28**
